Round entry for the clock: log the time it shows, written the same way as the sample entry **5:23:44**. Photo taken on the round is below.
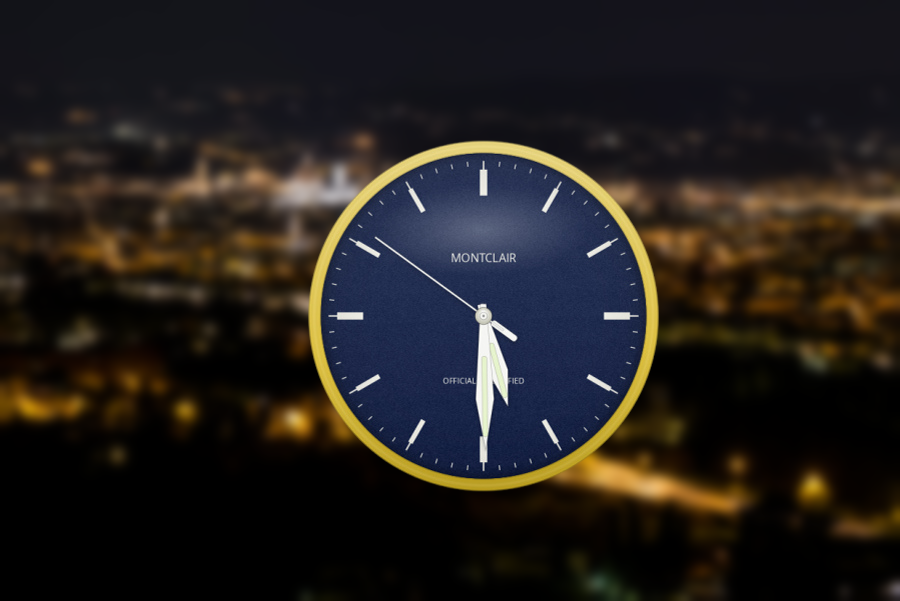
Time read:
**5:29:51**
